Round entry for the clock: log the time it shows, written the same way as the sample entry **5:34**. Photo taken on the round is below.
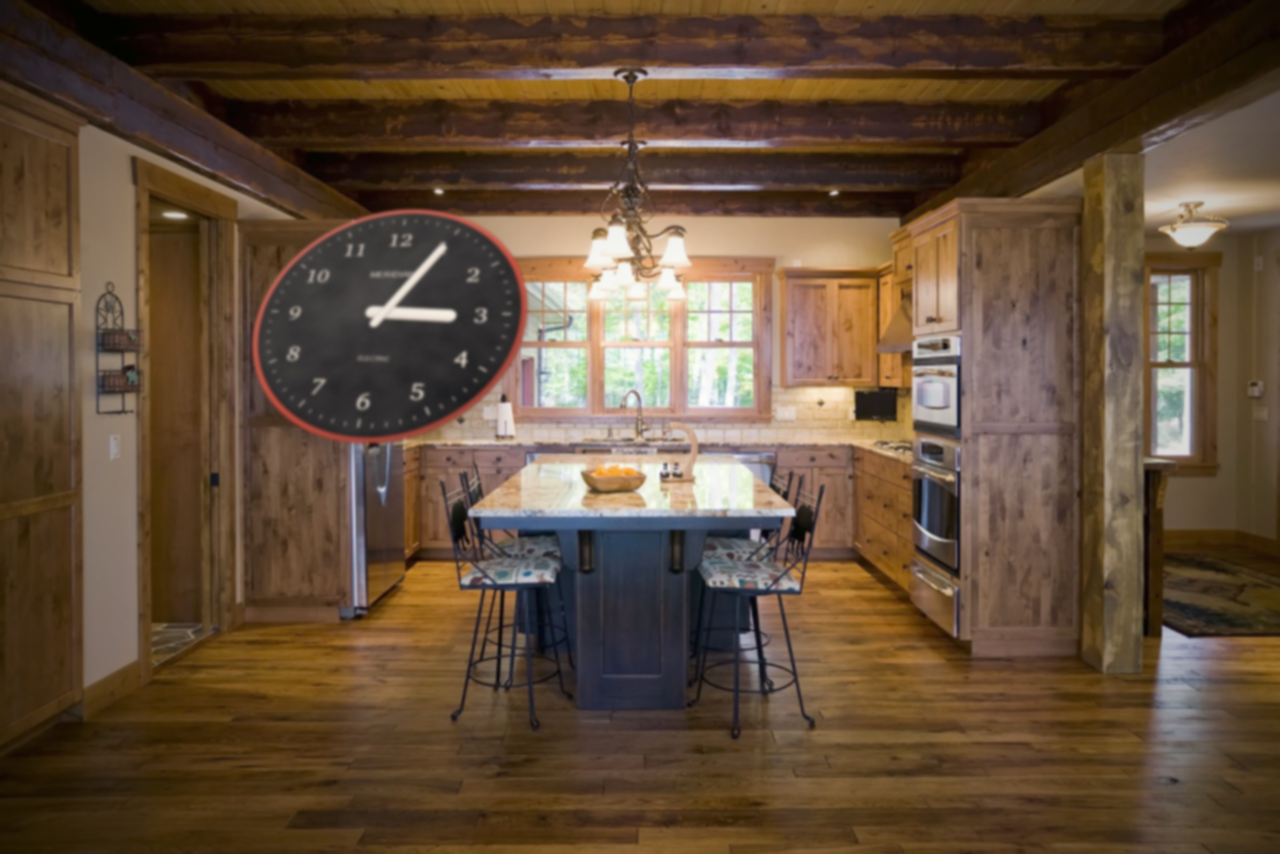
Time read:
**3:05**
